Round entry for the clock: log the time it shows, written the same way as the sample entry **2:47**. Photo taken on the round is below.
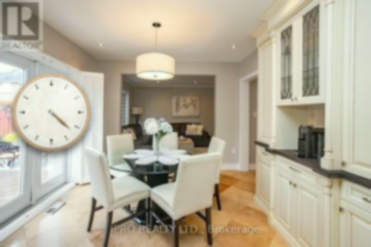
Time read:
**4:22**
